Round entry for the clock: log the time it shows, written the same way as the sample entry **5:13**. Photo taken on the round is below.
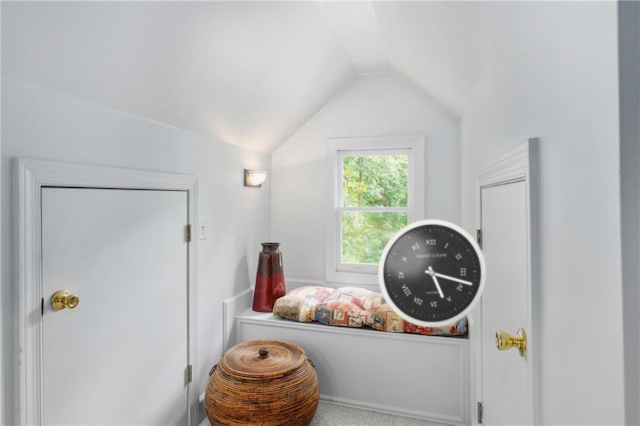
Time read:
**5:18**
